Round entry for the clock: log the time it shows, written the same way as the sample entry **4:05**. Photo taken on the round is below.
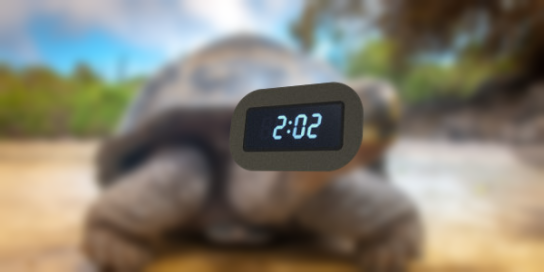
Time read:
**2:02**
